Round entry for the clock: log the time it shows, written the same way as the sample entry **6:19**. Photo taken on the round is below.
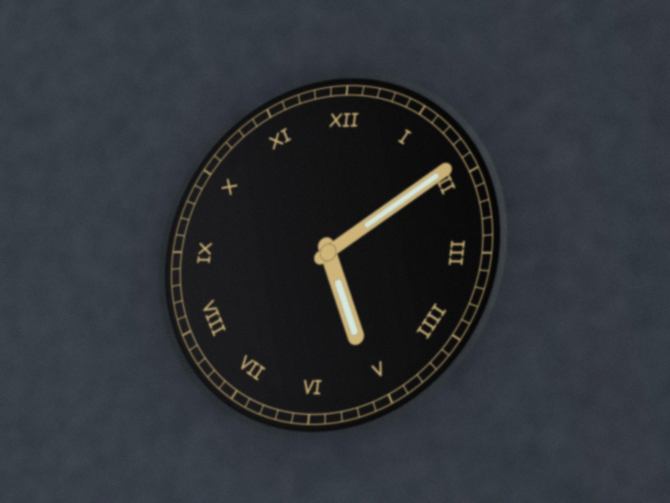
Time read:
**5:09**
